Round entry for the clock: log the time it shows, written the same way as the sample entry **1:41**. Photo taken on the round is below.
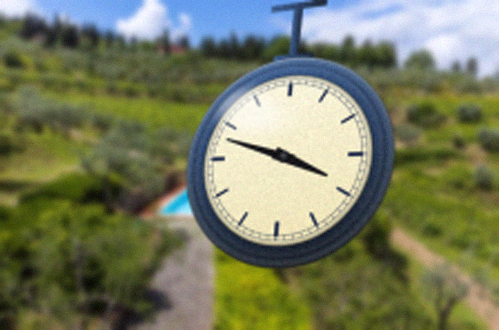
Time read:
**3:48**
